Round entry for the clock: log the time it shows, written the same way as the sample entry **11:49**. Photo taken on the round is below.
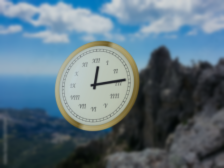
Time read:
**12:14**
